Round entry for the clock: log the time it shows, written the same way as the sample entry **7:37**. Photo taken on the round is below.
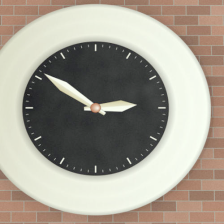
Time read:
**2:51**
